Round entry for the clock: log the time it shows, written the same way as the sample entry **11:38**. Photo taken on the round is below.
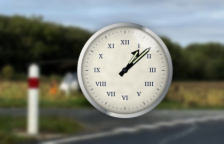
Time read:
**1:08**
